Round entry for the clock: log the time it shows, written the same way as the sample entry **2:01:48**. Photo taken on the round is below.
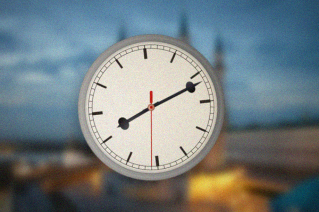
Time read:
**8:11:31**
